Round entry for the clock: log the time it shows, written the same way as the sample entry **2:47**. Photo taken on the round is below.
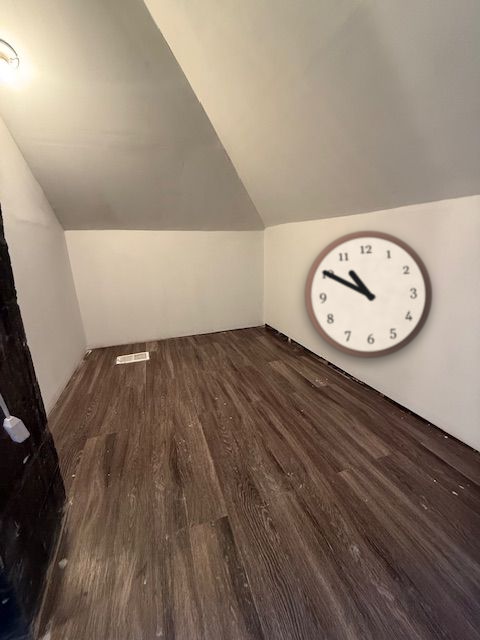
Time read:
**10:50**
